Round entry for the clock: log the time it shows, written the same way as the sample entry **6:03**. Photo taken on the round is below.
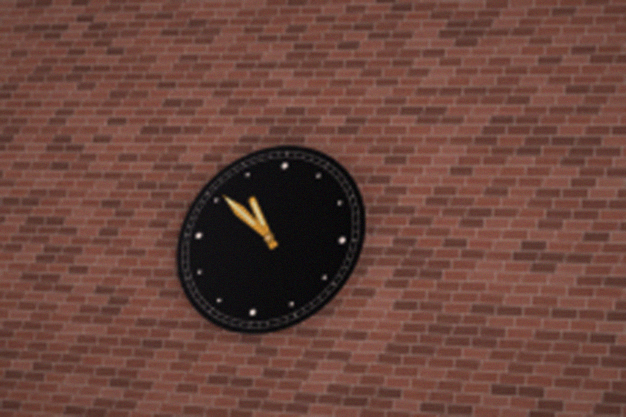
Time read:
**10:51**
